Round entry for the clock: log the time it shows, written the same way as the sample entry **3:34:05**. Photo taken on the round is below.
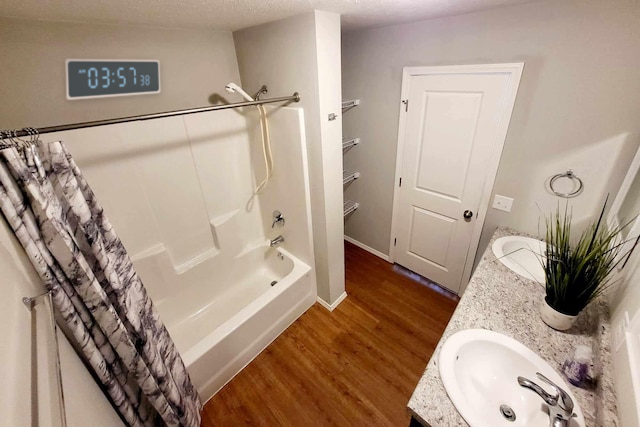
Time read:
**3:57:38**
